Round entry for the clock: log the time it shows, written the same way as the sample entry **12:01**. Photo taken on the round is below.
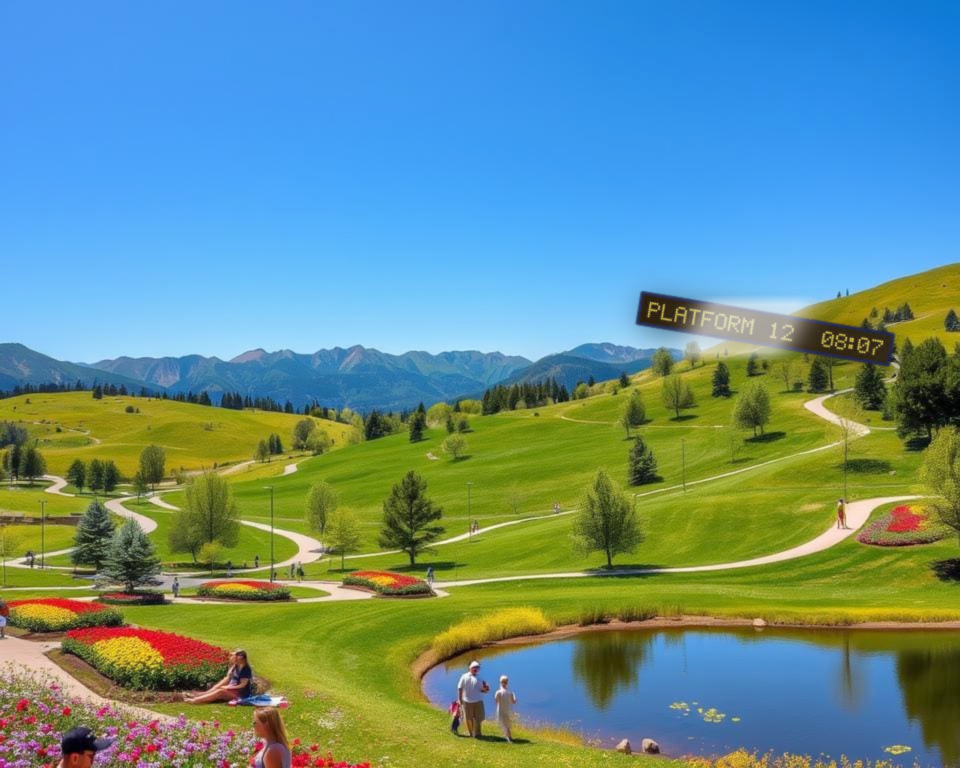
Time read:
**8:07**
